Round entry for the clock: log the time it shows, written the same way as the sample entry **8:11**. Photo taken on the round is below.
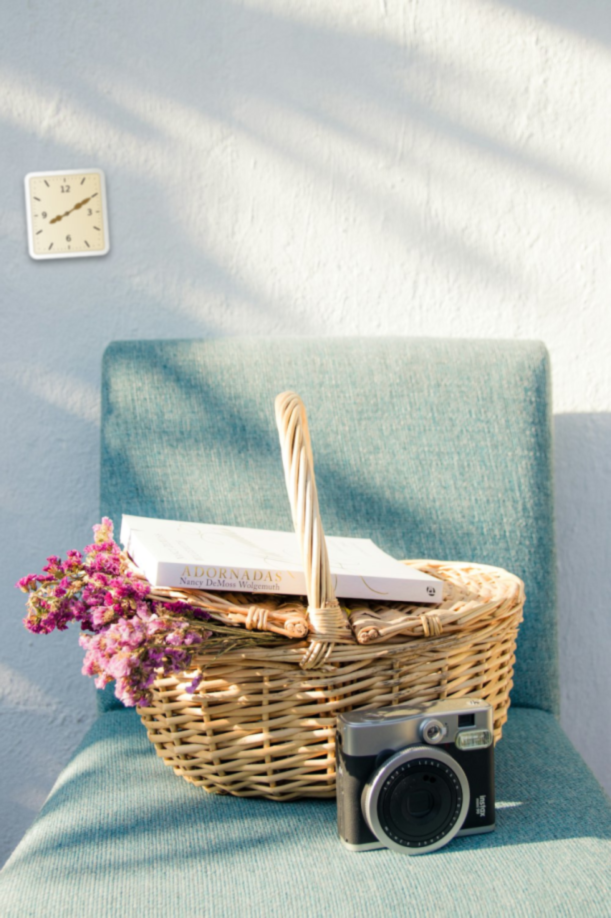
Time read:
**8:10**
